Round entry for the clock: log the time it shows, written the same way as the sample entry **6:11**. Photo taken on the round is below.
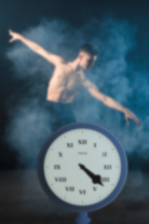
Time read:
**4:22**
